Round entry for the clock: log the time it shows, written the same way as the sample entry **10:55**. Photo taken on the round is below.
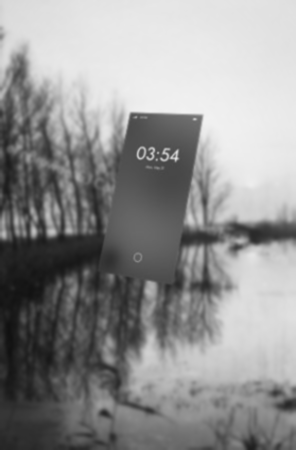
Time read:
**3:54**
